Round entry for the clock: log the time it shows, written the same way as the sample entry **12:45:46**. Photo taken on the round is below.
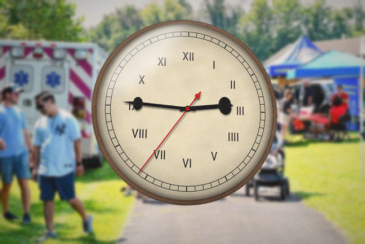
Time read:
**2:45:36**
